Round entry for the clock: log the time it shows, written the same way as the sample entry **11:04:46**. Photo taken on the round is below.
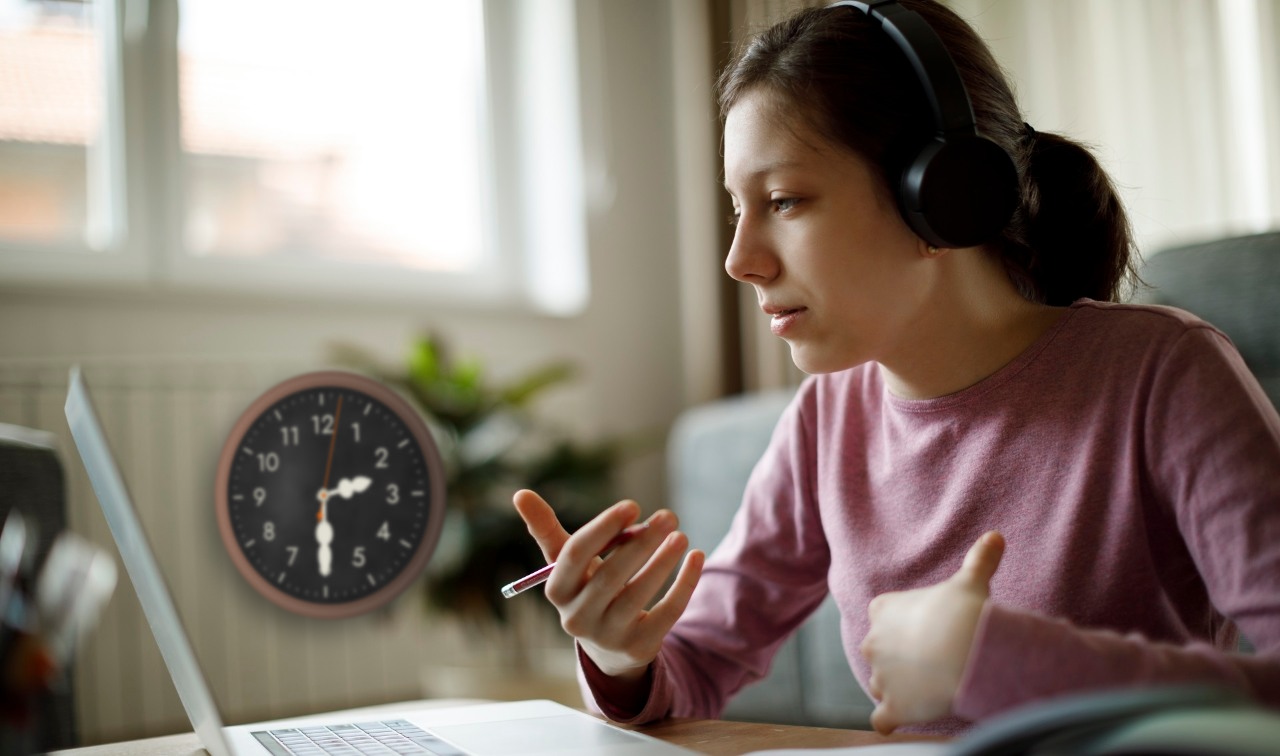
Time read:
**2:30:02**
